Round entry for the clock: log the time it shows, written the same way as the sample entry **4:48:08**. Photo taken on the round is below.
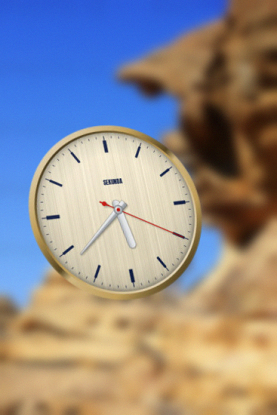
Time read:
**5:38:20**
